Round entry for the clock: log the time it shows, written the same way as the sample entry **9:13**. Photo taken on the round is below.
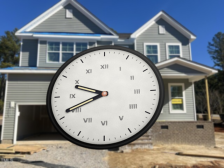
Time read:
**9:41**
